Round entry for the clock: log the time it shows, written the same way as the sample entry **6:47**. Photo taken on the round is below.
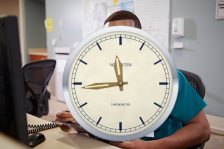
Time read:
**11:44**
